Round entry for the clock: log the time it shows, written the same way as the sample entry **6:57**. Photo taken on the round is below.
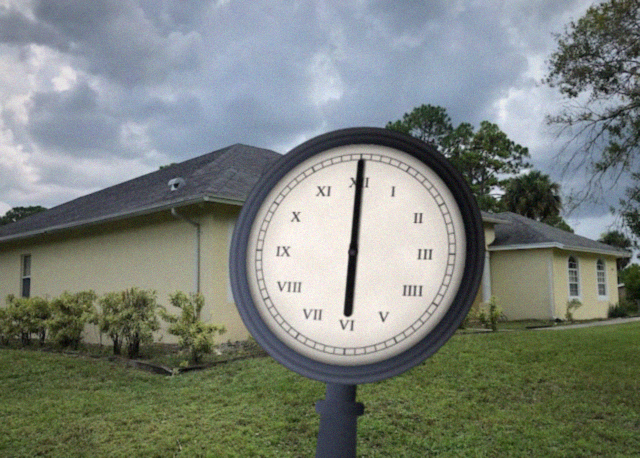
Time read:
**6:00**
